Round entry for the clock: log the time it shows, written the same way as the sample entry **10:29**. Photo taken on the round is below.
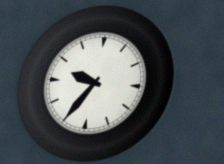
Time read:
**9:35**
